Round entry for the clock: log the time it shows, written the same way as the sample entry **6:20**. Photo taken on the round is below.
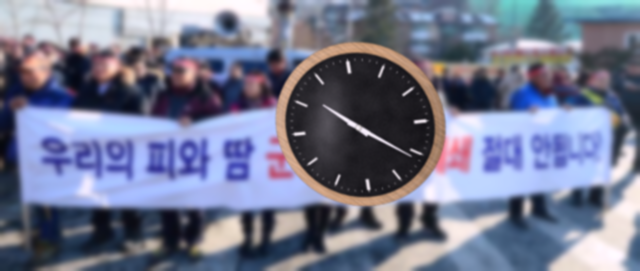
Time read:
**10:21**
